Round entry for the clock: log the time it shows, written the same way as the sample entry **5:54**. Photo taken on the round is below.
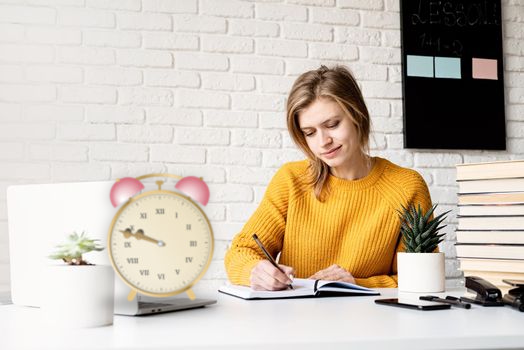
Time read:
**9:48**
